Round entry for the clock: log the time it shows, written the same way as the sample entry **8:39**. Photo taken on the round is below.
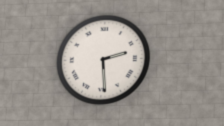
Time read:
**2:29**
